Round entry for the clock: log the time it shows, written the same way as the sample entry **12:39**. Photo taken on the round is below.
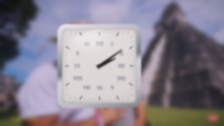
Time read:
**2:09**
